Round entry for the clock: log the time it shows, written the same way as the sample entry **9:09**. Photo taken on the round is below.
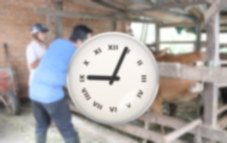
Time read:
**9:04**
